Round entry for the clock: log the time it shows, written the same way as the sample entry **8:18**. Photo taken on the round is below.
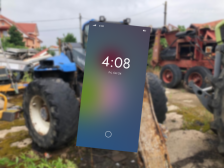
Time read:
**4:08**
